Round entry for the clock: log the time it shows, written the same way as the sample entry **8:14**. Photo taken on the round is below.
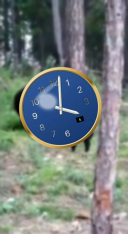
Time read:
**4:02**
